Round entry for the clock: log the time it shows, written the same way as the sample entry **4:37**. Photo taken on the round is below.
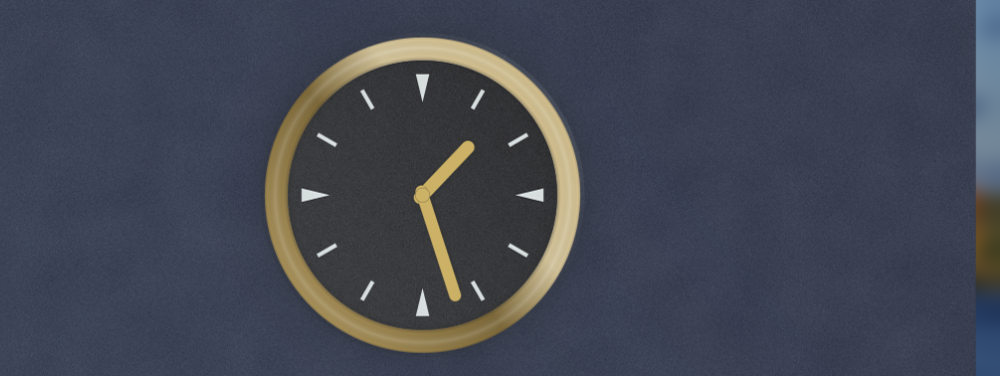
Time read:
**1:27**
